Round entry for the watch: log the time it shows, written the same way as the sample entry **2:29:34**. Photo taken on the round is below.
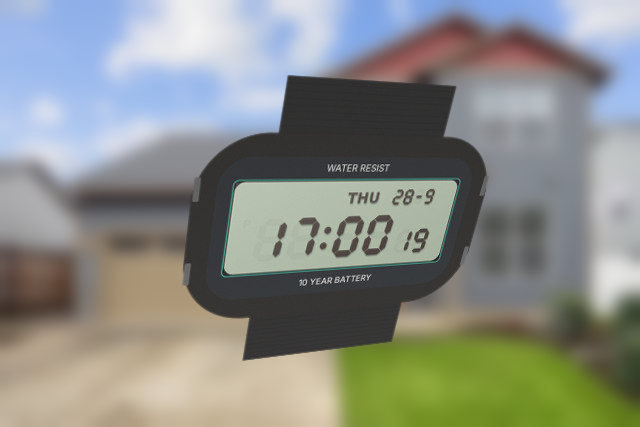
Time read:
**17:00:19**
